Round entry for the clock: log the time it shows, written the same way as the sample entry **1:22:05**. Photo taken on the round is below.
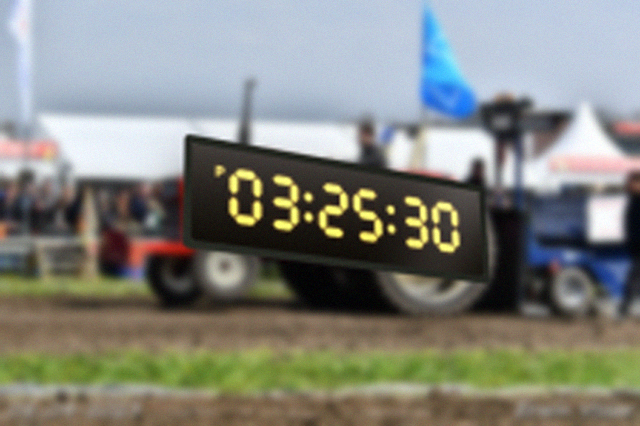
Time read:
**3:25:30**
